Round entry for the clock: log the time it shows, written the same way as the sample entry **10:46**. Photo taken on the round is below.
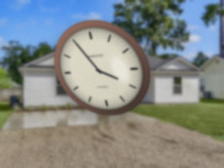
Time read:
**3:55**
